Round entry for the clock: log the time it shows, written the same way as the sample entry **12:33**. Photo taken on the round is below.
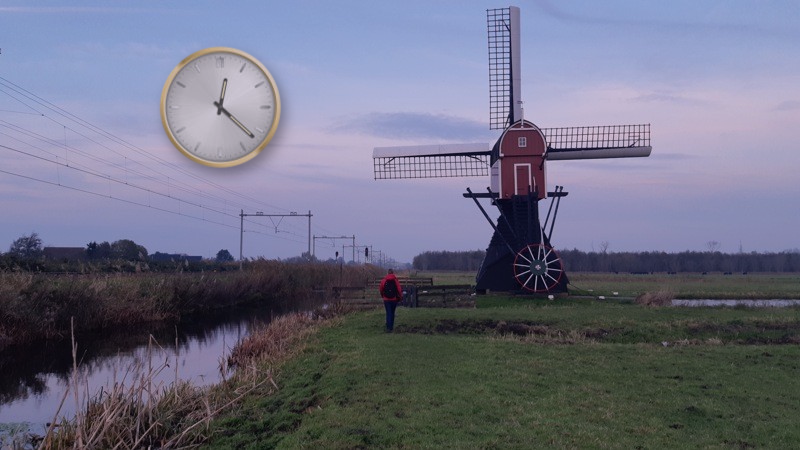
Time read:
**12:22**
